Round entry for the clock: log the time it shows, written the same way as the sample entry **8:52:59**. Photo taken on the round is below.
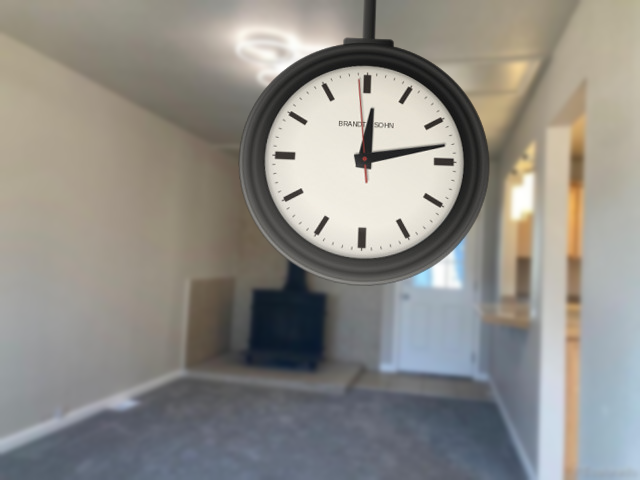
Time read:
**12:12:59**
